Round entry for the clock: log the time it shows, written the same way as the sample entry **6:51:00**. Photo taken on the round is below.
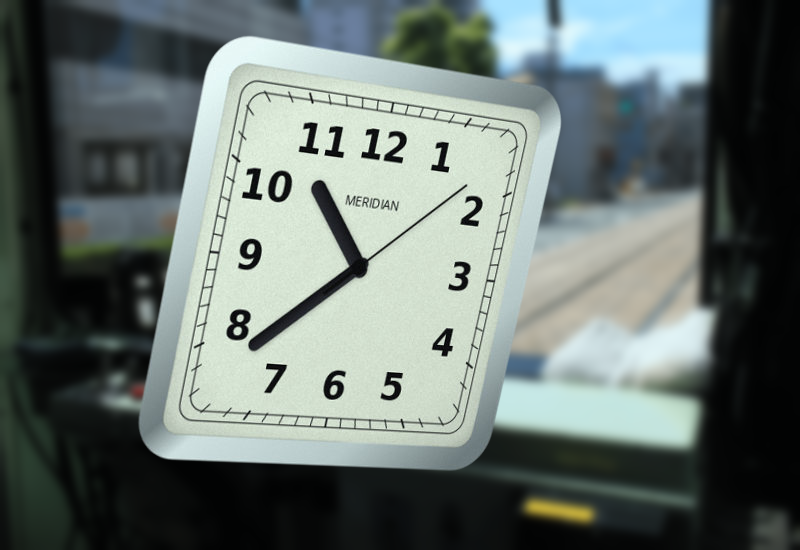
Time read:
**10:38:08**
